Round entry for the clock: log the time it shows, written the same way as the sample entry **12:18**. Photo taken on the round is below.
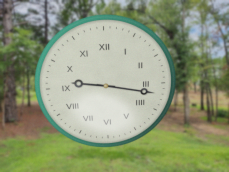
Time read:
**9:17**
